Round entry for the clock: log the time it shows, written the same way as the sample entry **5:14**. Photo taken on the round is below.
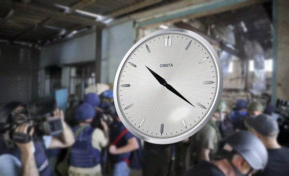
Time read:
**10:21**
